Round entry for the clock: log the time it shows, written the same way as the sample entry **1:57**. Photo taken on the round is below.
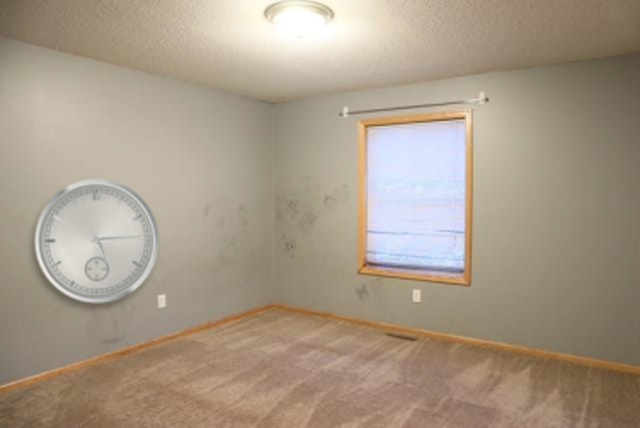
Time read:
**5:14**
